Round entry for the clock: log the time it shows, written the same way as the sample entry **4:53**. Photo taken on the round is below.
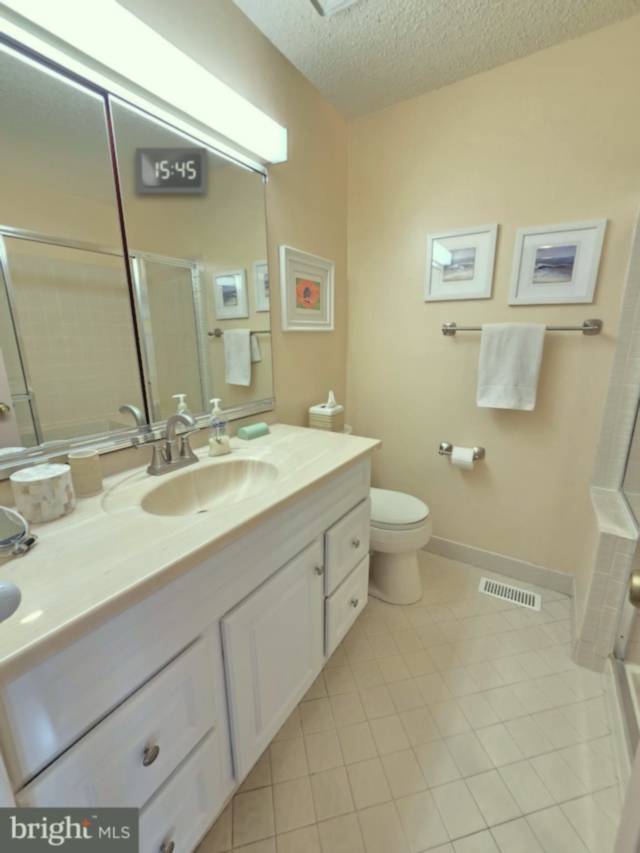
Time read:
**15:45**
